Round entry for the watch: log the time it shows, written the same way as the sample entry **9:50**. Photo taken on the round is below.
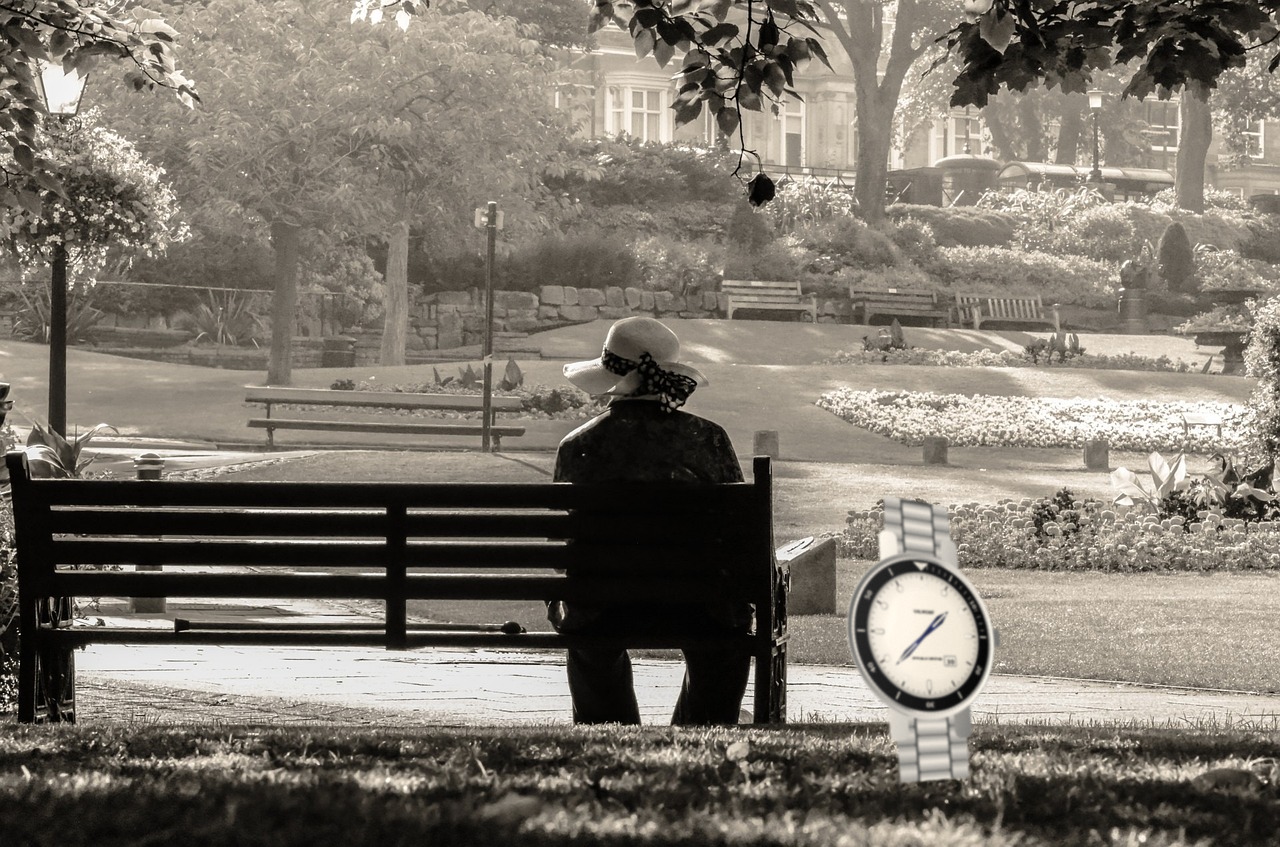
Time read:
**1:38**
